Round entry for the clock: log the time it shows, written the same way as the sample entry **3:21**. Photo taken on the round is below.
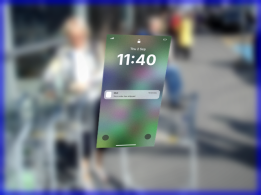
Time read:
**11:40**
